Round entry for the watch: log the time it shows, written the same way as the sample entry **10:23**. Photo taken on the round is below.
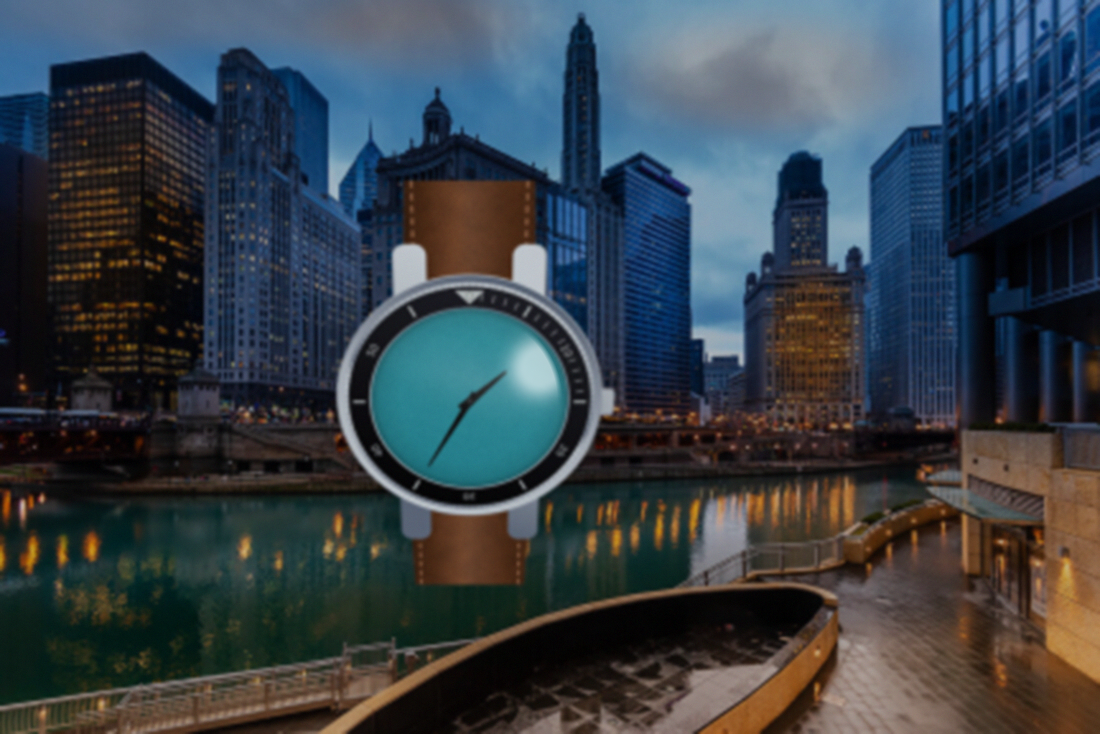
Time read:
**1:35**
